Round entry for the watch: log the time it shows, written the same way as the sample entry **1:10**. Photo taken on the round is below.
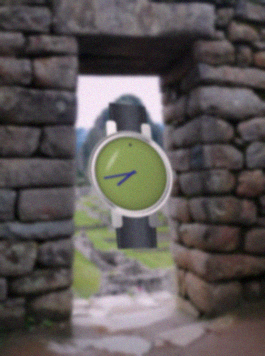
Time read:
**7:43**
